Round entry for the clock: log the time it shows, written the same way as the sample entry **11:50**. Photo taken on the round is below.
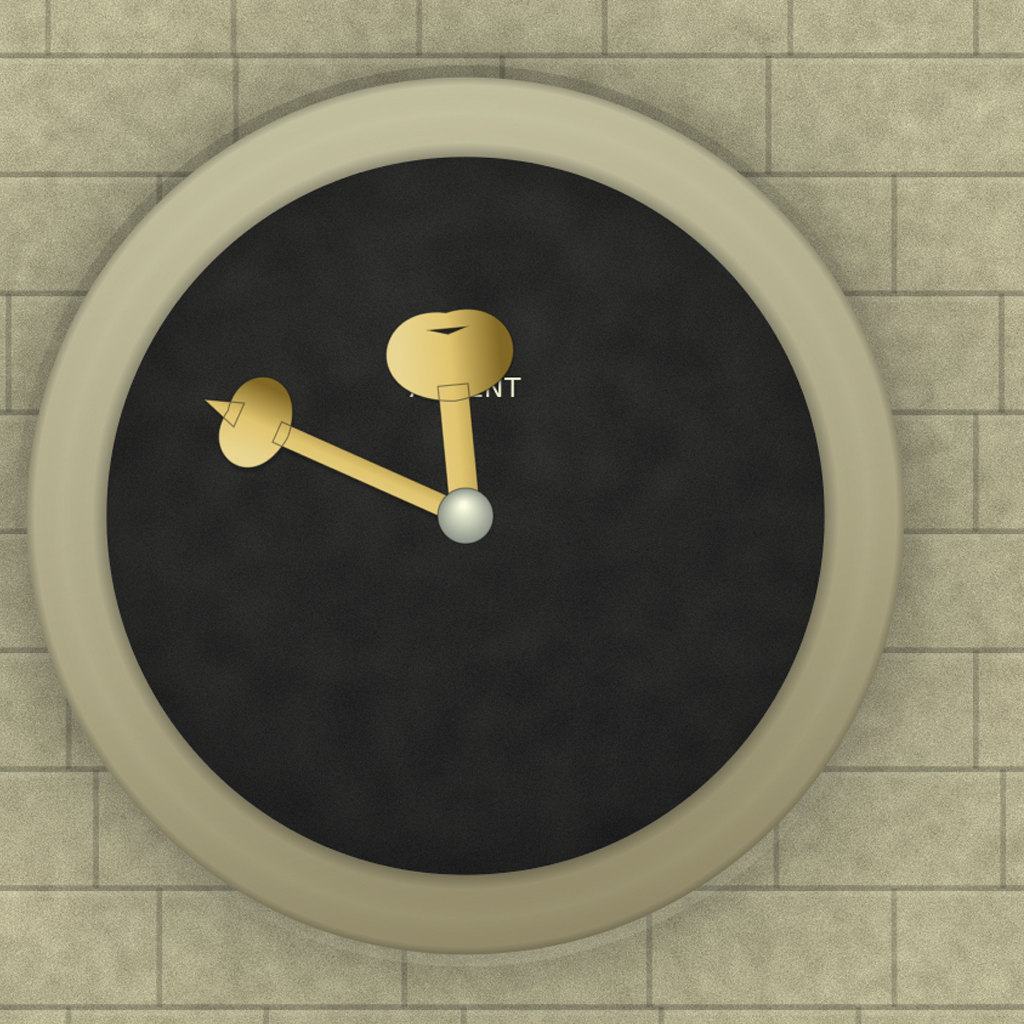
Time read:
**11:49**
